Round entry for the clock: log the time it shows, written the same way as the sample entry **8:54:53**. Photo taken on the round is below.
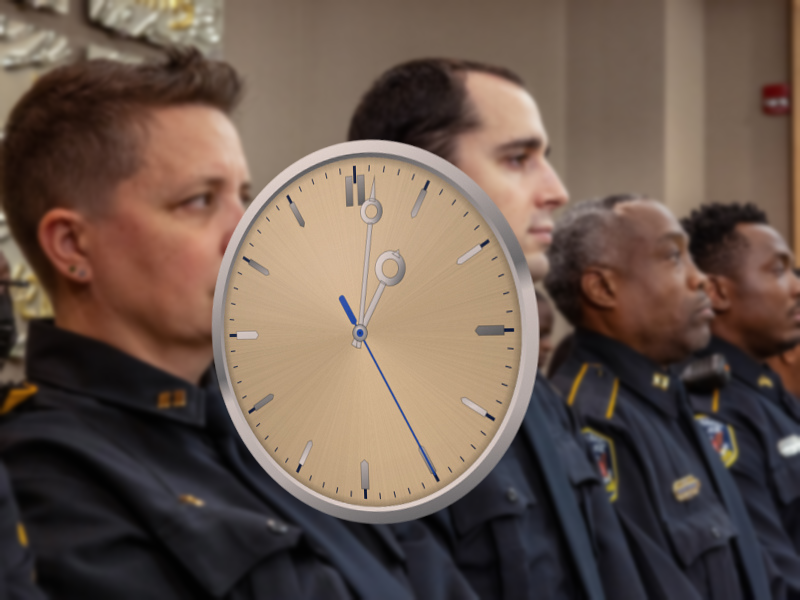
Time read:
**1:01:25**
